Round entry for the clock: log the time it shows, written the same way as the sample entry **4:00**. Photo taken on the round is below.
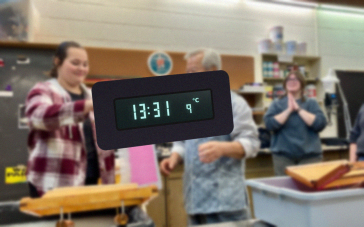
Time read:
**13:31**
